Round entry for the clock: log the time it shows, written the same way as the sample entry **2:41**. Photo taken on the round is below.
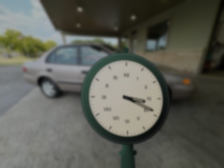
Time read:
**3:19**
